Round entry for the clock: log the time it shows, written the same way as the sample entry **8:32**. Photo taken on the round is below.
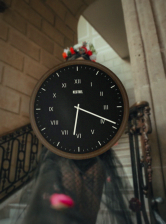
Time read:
**6:19**
